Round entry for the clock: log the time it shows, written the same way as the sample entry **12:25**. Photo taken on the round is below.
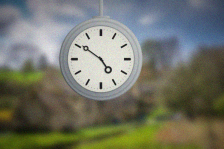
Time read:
**4:51**
